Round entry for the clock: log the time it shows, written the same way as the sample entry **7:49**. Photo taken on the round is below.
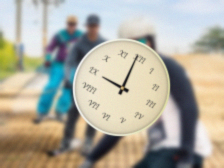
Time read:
**8:59**
